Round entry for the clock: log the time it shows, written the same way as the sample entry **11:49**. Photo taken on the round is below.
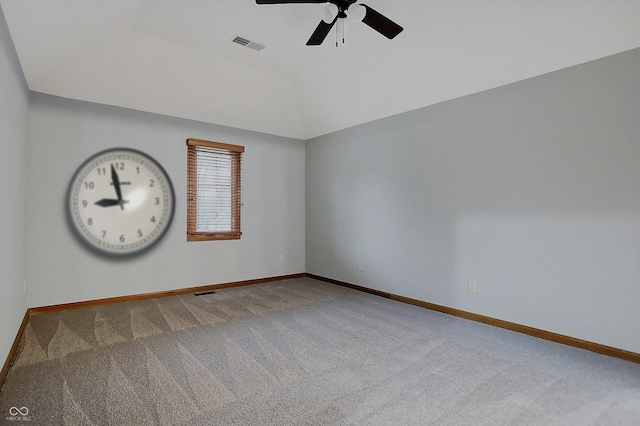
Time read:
**8:58**
